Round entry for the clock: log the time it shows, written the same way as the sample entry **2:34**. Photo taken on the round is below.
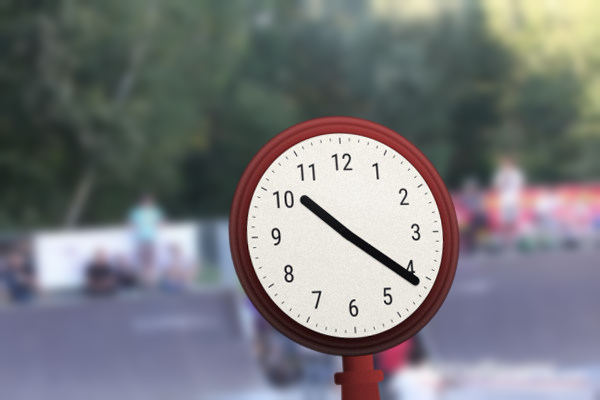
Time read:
**10:21**
